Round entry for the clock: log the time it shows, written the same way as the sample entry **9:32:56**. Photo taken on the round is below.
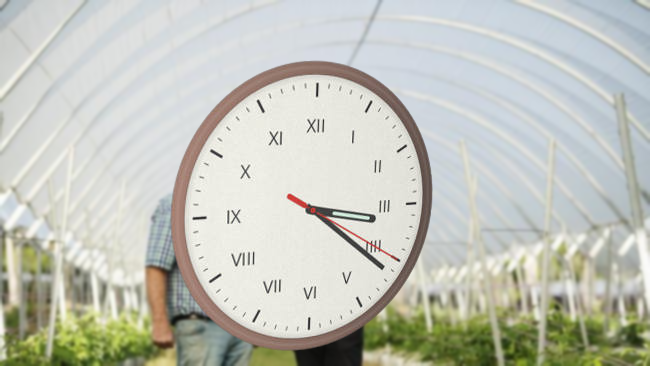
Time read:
**3:21:20**
